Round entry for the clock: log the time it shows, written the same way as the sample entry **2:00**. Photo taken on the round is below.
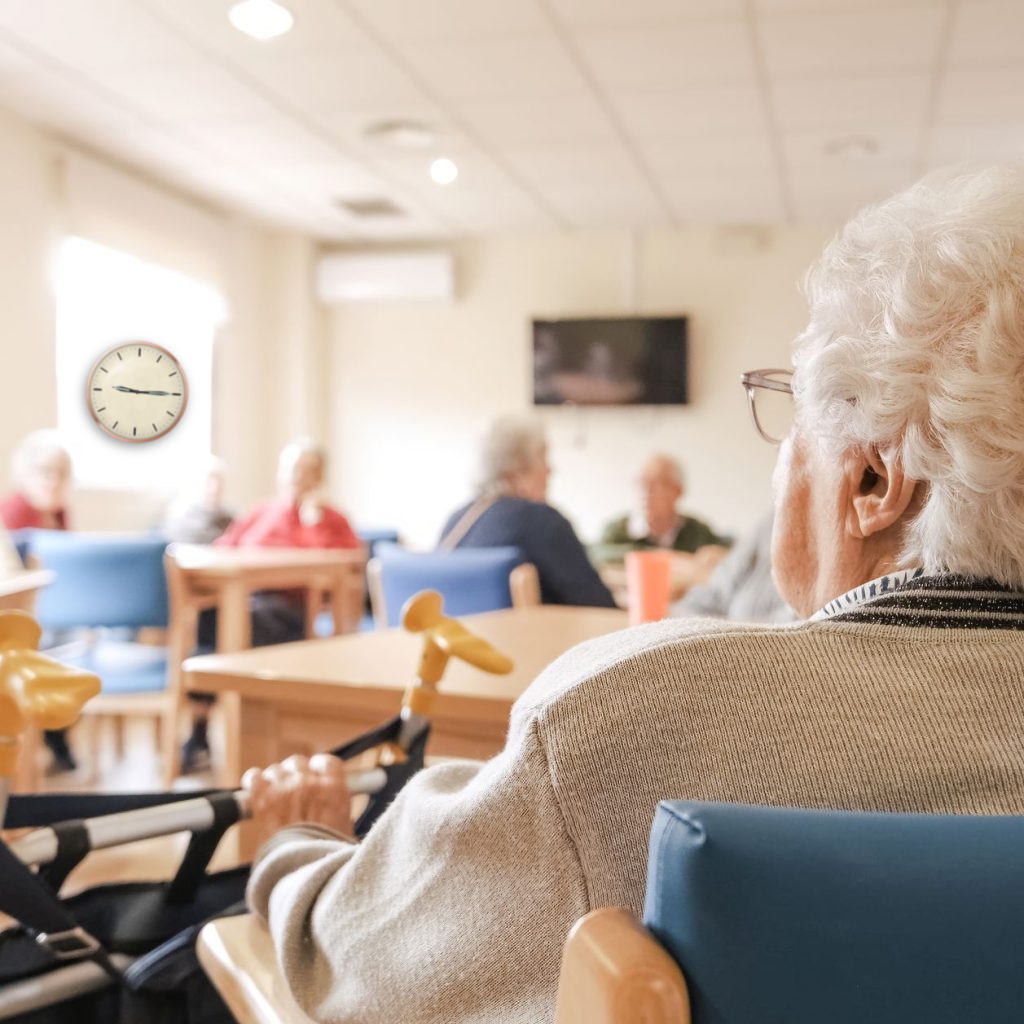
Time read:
**9:15**
